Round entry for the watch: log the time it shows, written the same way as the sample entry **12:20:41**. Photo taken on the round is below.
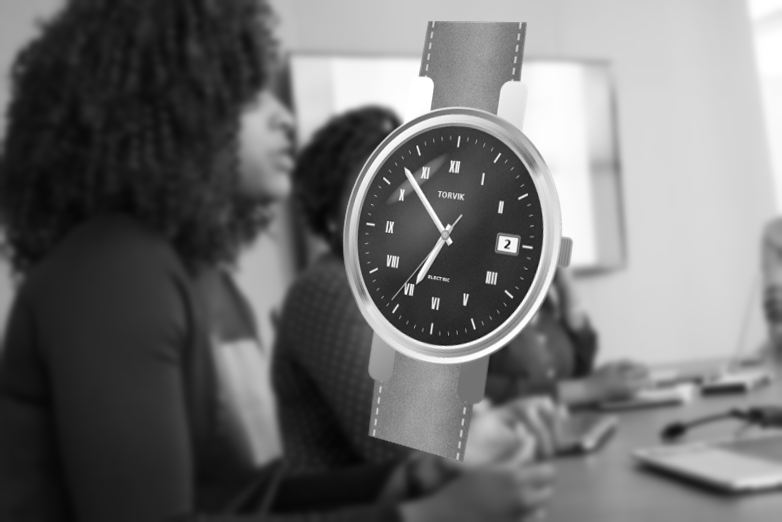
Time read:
**6:52:36**
